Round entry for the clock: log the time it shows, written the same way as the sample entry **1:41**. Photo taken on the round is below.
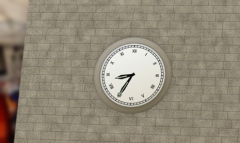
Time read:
**8:35**
